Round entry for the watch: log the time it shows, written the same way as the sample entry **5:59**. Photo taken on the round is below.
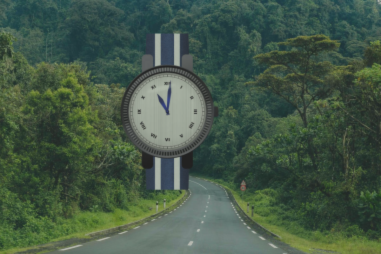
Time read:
**11:01**
